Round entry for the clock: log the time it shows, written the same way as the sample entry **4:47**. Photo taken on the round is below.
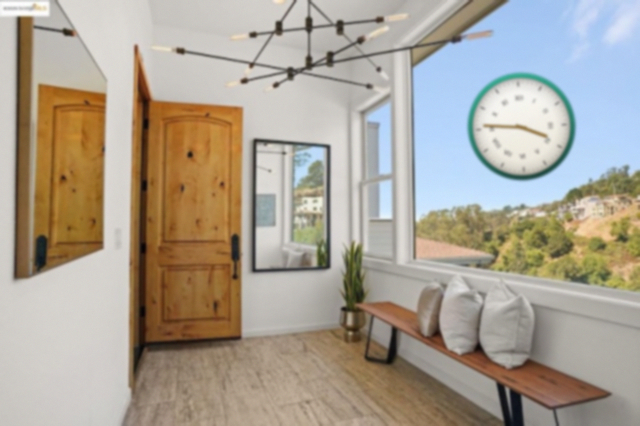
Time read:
**3:46**
